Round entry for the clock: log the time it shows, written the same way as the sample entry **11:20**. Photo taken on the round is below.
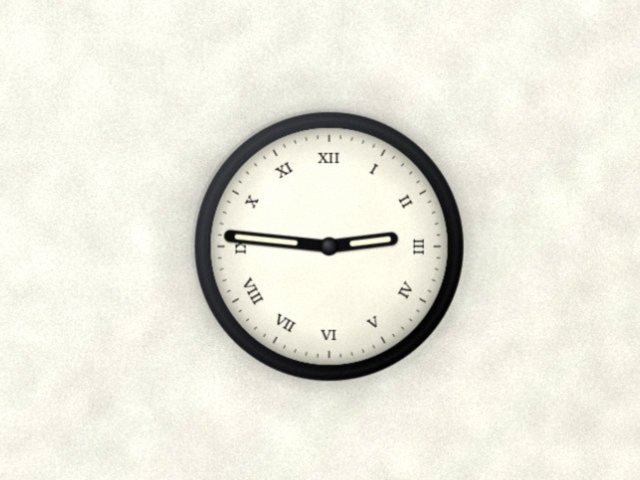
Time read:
**2:46**
